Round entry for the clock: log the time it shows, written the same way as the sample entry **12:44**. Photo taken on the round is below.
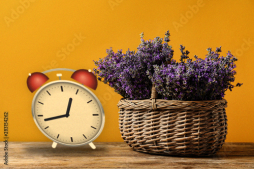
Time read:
**12:43**
